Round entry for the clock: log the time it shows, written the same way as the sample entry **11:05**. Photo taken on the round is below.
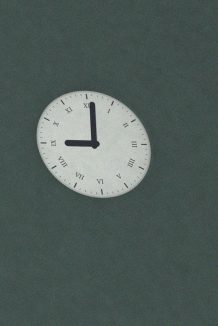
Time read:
**9:01**
